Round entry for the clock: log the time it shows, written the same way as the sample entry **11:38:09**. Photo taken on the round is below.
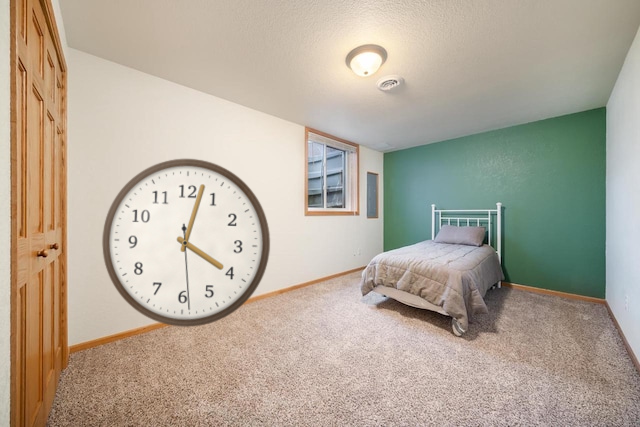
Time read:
**4:02:29**
